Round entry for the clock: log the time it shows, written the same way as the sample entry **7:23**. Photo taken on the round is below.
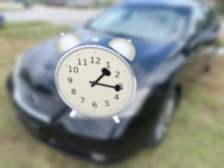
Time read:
**1:16**
